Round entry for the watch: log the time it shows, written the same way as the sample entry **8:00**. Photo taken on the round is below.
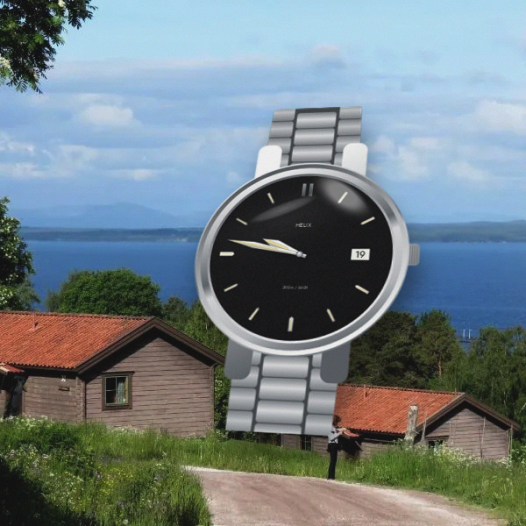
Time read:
**9:47**
